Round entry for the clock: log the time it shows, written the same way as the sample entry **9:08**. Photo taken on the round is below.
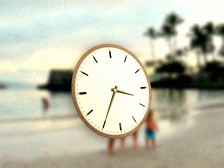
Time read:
**3:35**
